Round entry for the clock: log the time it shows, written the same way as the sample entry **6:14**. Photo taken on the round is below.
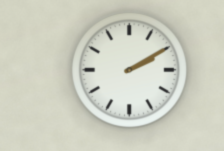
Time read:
**2:10**
